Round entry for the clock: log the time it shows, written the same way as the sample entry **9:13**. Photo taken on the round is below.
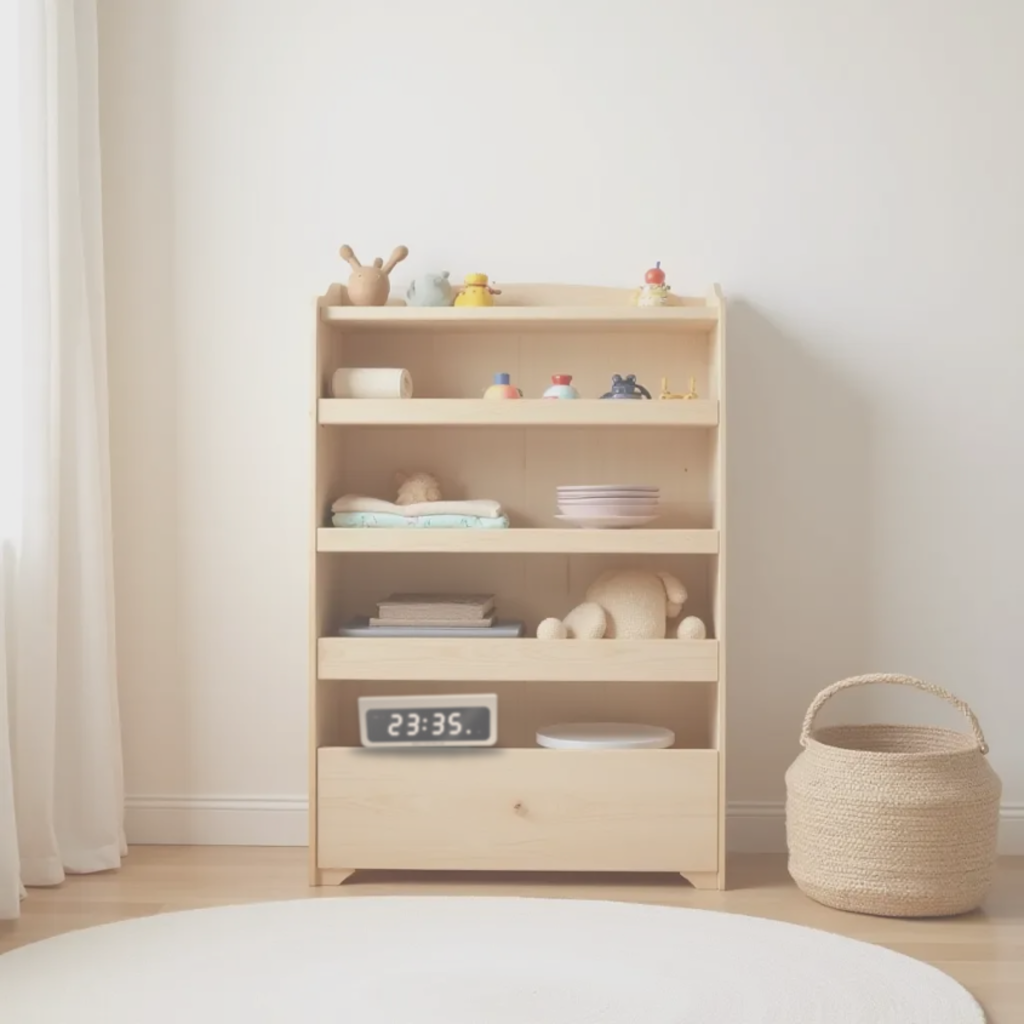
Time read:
**23:35**
